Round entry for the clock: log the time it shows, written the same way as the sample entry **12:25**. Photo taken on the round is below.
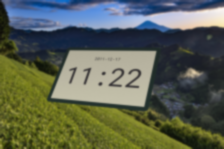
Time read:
**11:22**
